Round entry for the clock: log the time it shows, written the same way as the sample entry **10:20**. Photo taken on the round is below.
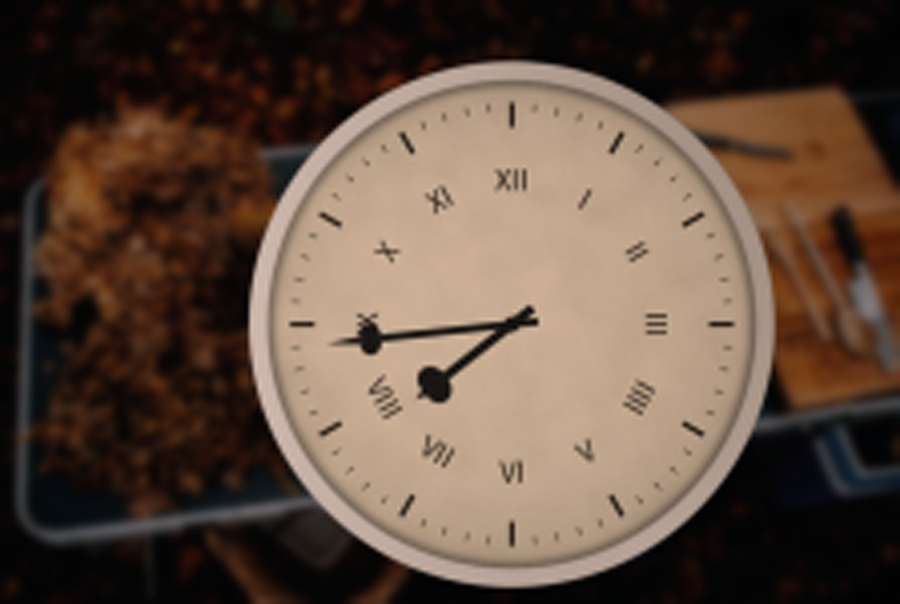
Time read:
**7:44**
